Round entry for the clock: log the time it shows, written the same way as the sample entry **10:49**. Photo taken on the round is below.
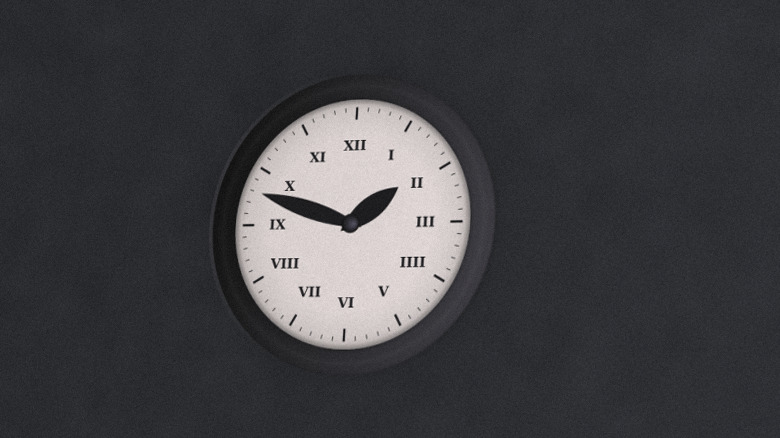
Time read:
**1:48**
